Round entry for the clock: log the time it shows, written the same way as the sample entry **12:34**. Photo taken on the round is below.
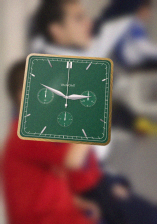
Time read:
**2:49**
